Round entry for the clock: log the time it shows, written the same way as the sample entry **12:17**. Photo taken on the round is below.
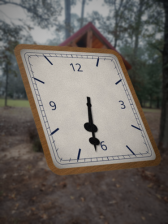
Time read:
**6:32**
